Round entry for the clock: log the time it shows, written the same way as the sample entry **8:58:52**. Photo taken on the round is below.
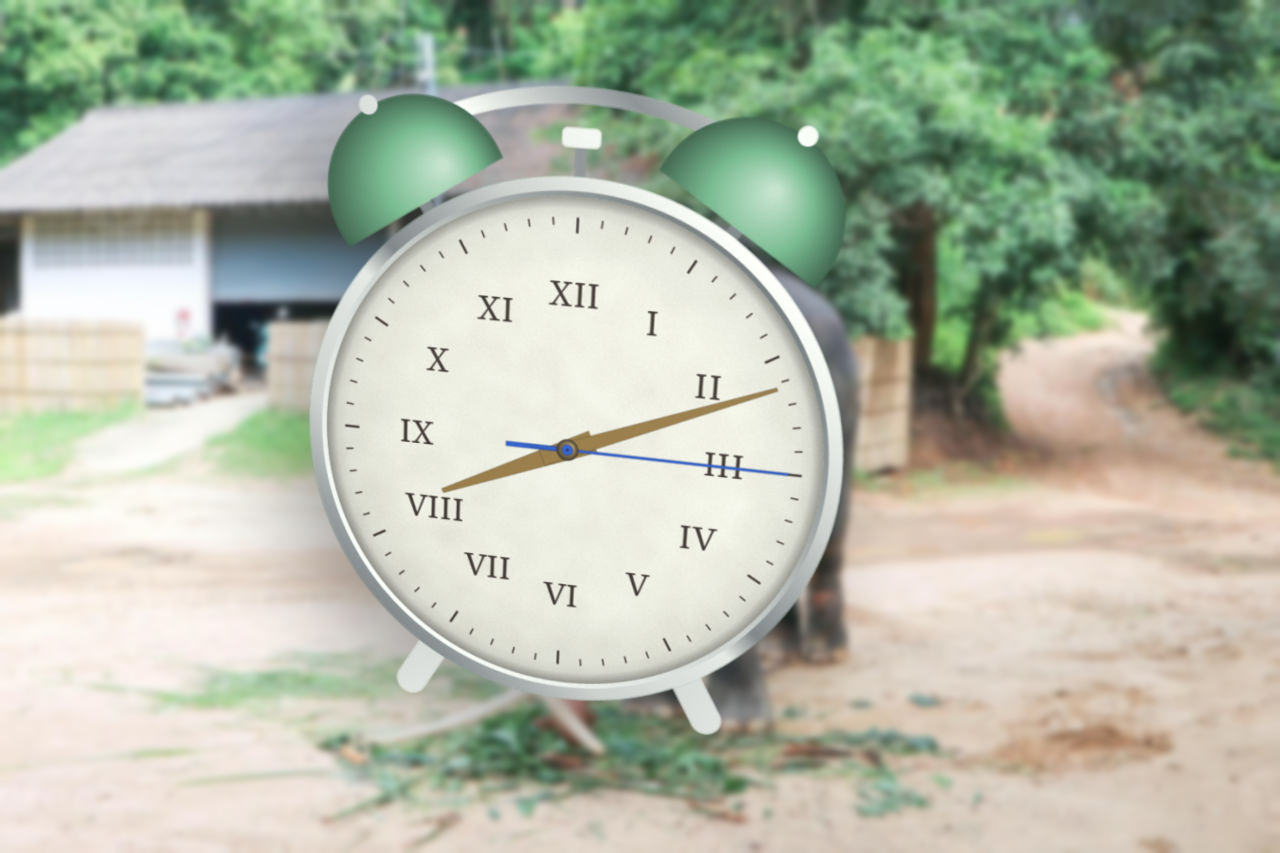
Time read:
**8:11:15**
